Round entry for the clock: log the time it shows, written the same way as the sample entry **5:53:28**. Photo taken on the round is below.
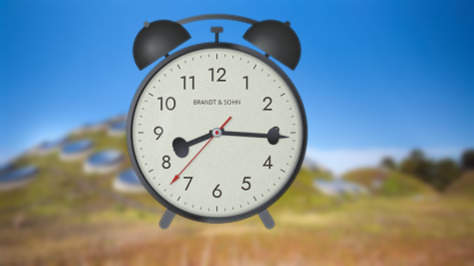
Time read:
**8:15:37**
